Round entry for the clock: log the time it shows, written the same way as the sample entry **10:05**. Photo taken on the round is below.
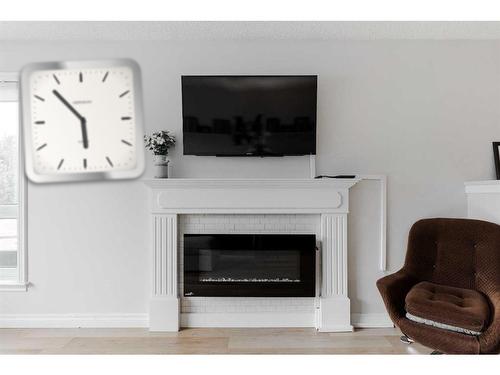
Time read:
**5:53**
